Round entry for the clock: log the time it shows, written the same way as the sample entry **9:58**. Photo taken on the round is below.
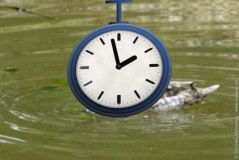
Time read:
**1:58**
